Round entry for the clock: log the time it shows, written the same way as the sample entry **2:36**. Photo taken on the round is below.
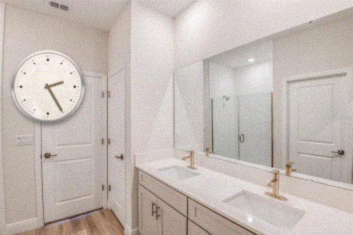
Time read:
**2:25**
